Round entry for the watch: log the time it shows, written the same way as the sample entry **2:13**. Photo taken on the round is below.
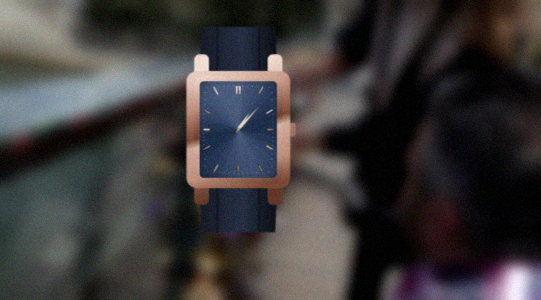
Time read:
**1:07**
